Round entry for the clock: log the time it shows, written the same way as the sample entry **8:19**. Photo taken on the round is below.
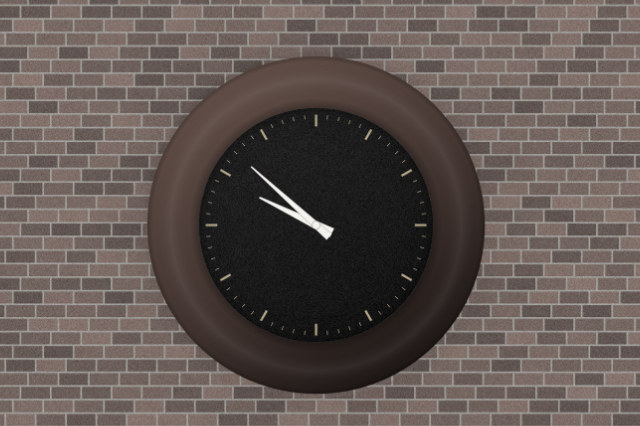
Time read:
**9:52**
